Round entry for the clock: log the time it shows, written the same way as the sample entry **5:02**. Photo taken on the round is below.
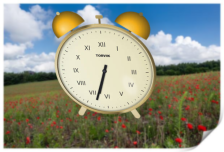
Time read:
**6:33**
